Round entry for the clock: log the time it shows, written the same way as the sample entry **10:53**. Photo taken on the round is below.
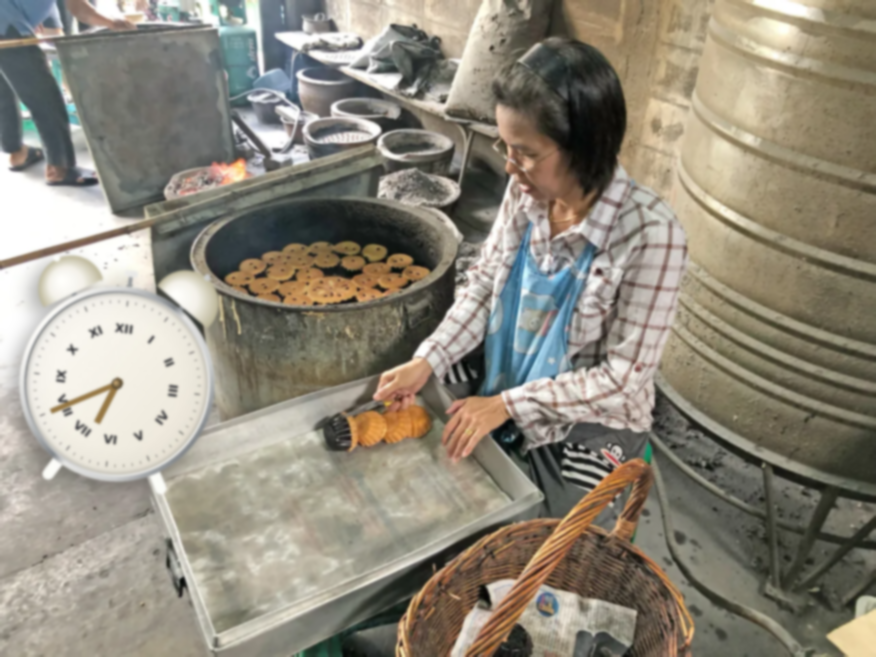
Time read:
**6:40**
